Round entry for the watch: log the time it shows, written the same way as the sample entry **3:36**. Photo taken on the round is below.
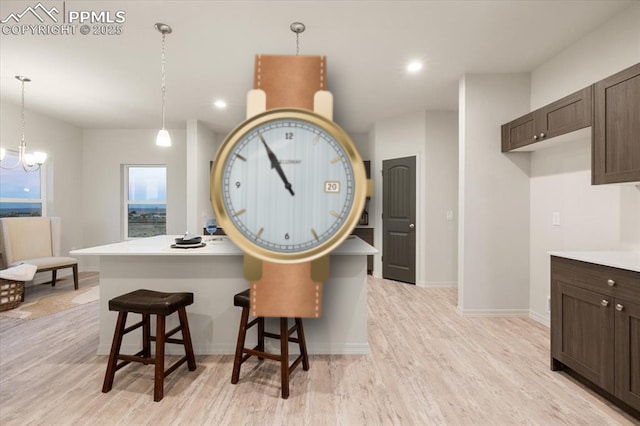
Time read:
**10:55**
